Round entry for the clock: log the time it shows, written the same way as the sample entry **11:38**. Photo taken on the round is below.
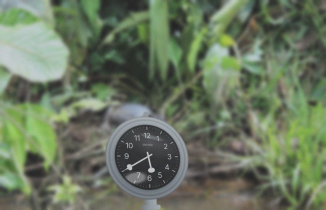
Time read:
**5:40**
